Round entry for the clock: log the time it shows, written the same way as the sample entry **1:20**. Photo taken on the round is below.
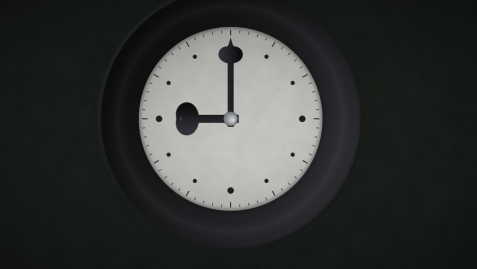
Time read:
**9:00**
